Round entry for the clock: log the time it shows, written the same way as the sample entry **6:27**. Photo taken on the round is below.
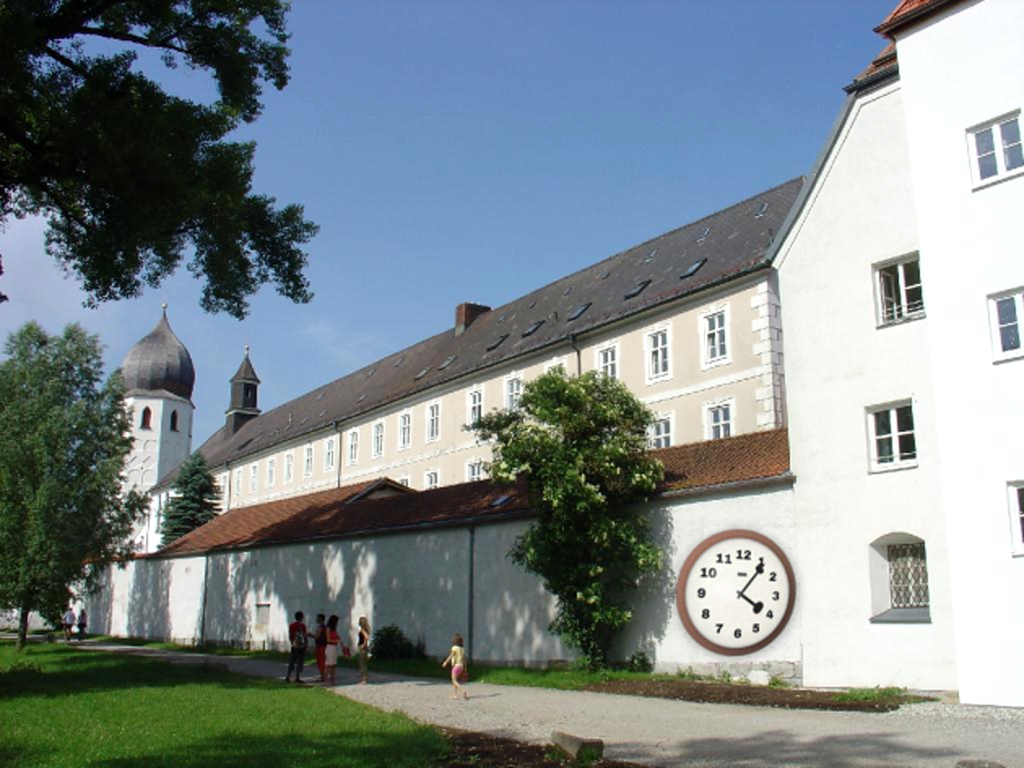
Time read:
**4:06**
